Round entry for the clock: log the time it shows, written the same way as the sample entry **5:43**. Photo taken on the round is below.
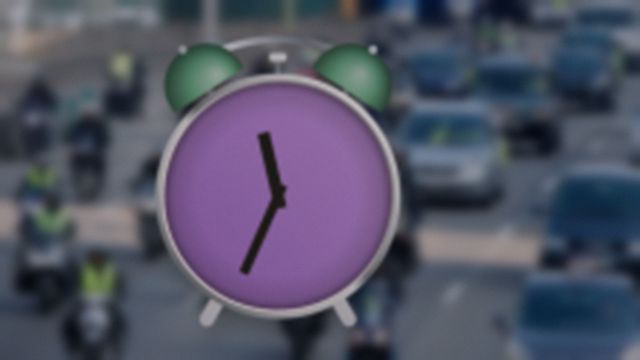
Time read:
**11:34**
